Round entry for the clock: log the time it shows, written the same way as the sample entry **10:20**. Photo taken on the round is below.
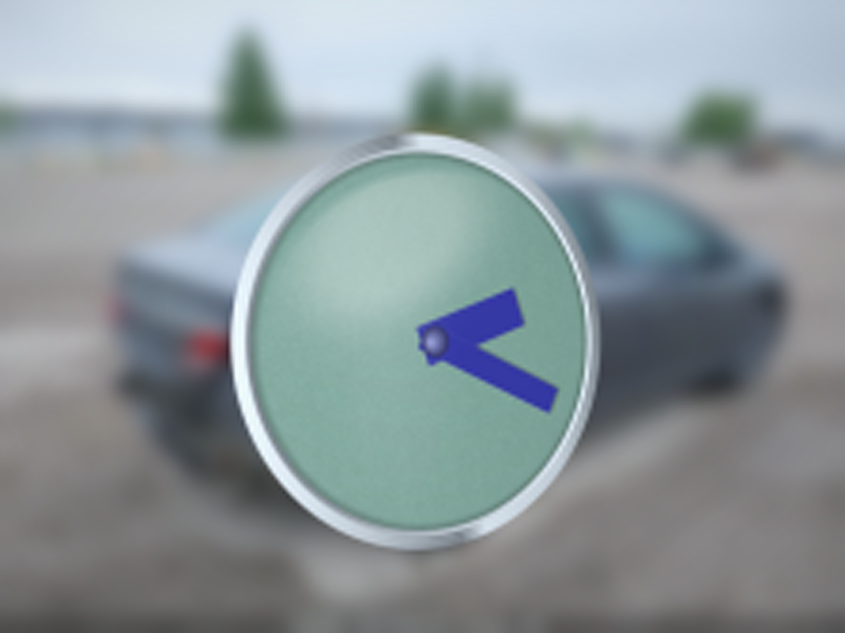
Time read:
**2:19**
